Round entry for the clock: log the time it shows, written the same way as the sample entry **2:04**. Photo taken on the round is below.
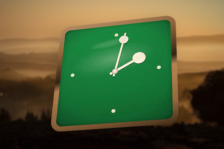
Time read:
**2:02**
